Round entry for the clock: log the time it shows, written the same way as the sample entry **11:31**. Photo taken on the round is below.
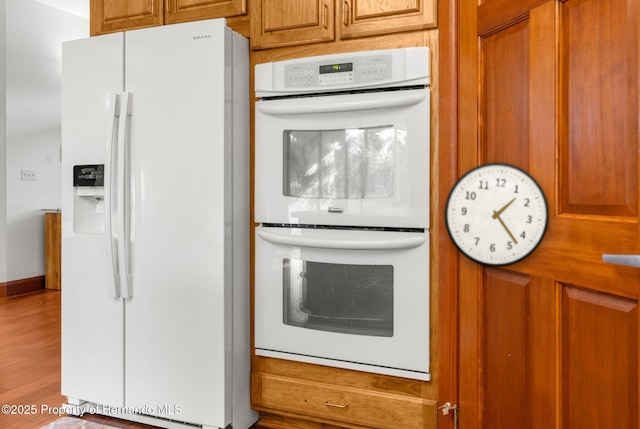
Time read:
**1:23**
